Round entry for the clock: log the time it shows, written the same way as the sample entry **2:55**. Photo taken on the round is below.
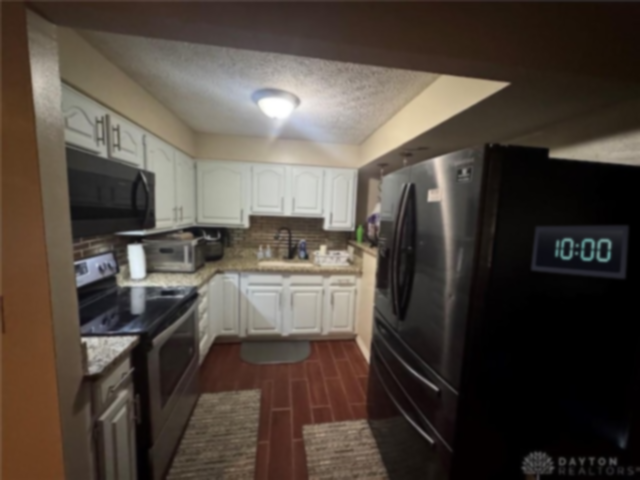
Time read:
**10:00**
